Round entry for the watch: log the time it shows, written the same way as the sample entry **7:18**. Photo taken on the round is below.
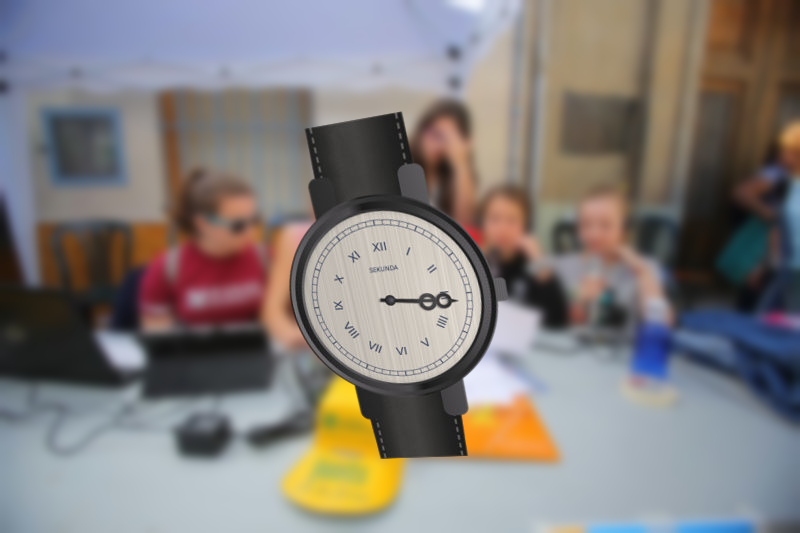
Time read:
**3:16**
